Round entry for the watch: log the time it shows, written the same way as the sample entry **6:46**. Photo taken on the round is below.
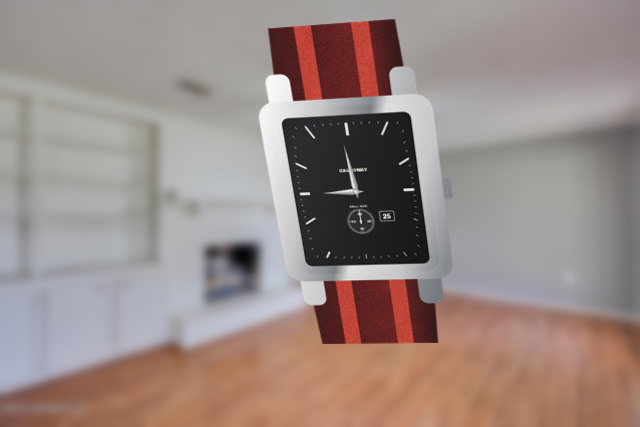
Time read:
**8:59**
